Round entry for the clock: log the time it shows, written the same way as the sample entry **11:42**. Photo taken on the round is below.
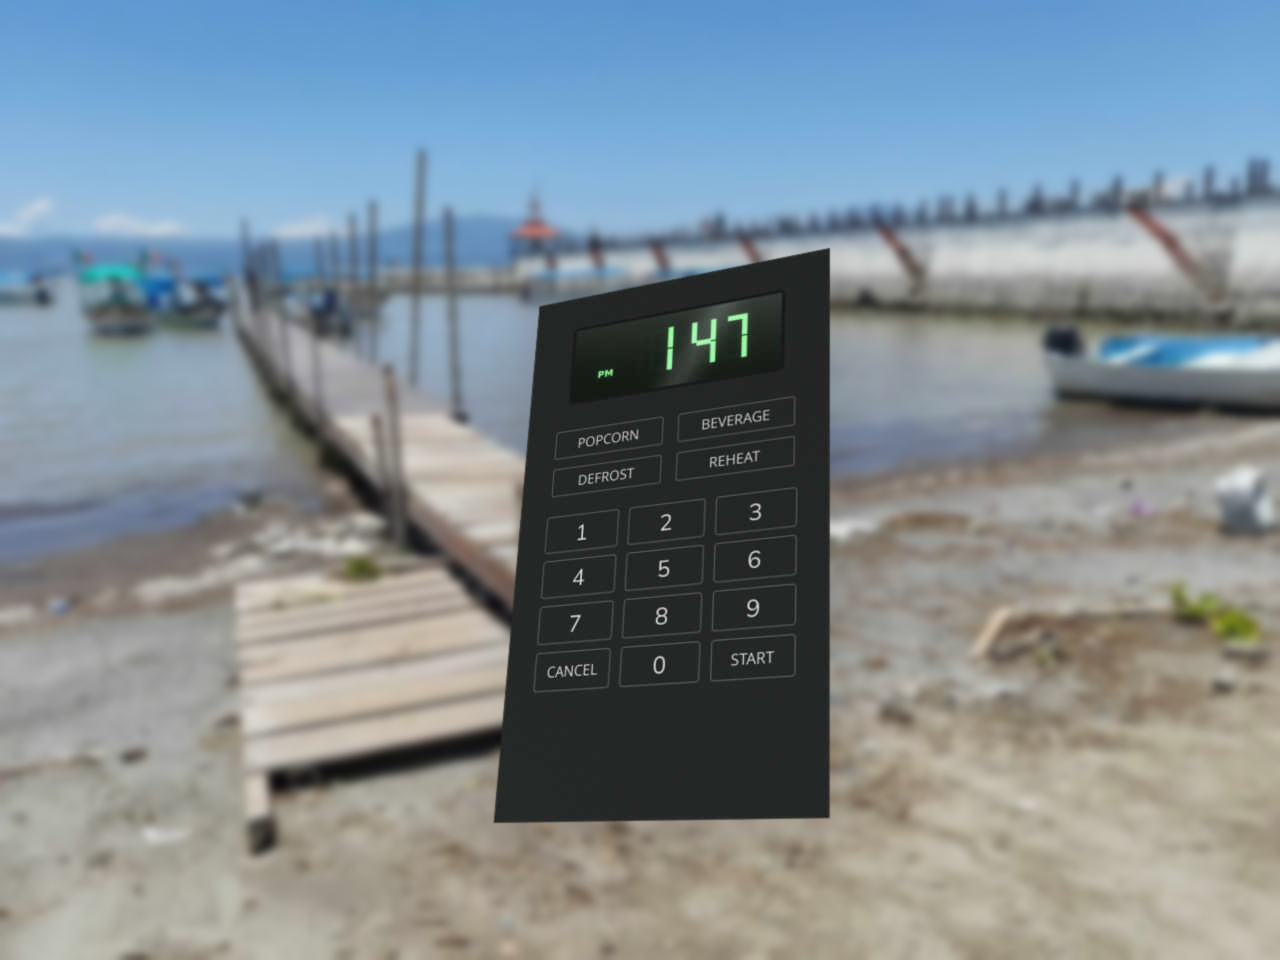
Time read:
**1:47**
